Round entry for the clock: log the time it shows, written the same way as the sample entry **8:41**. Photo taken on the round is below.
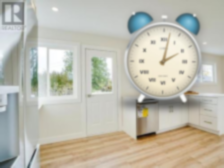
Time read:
**2:02**
